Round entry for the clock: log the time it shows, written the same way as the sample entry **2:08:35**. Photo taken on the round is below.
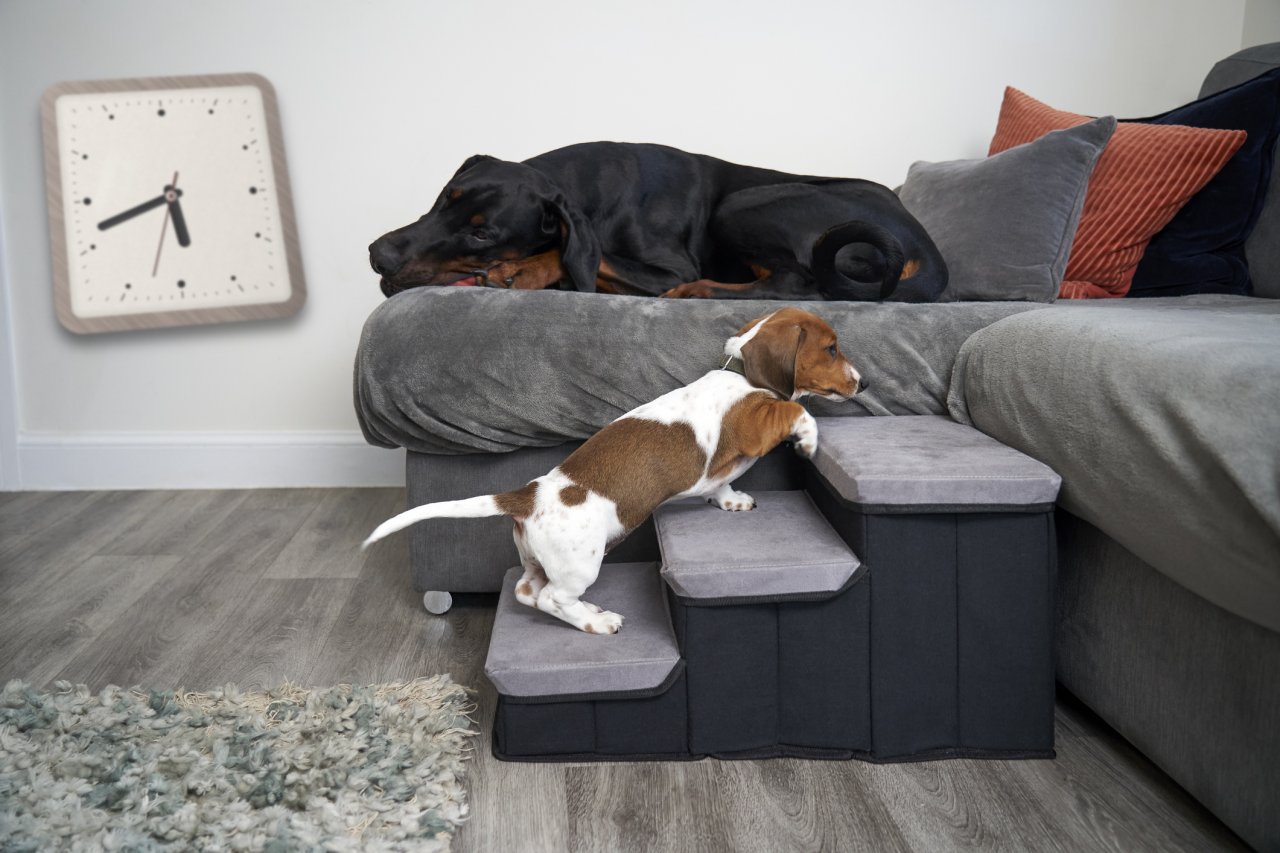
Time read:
**5:41:33**
